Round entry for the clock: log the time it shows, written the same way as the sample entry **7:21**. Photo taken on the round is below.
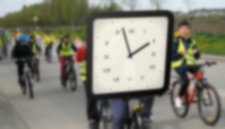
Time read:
**1:57**
